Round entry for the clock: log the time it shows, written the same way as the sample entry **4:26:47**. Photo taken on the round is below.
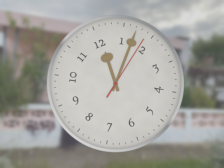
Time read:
**12:07:09**
